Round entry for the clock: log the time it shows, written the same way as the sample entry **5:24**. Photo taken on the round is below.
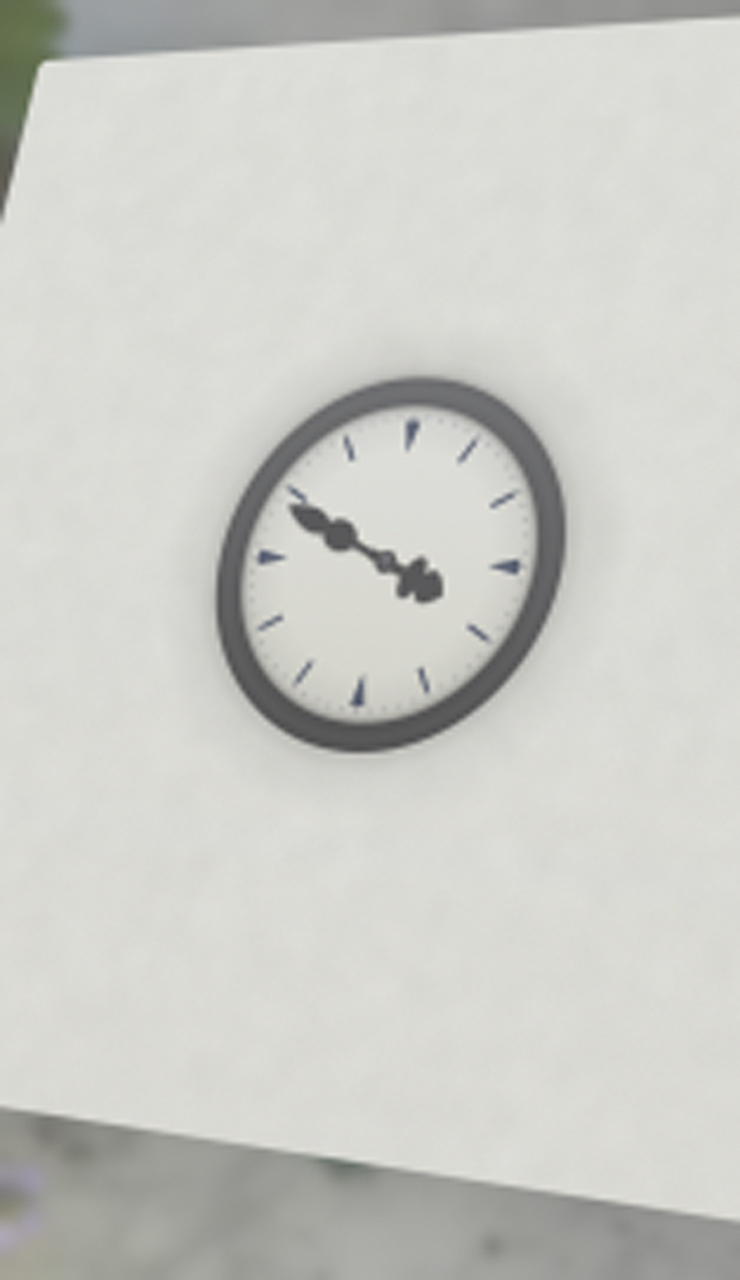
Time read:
**3:49**
